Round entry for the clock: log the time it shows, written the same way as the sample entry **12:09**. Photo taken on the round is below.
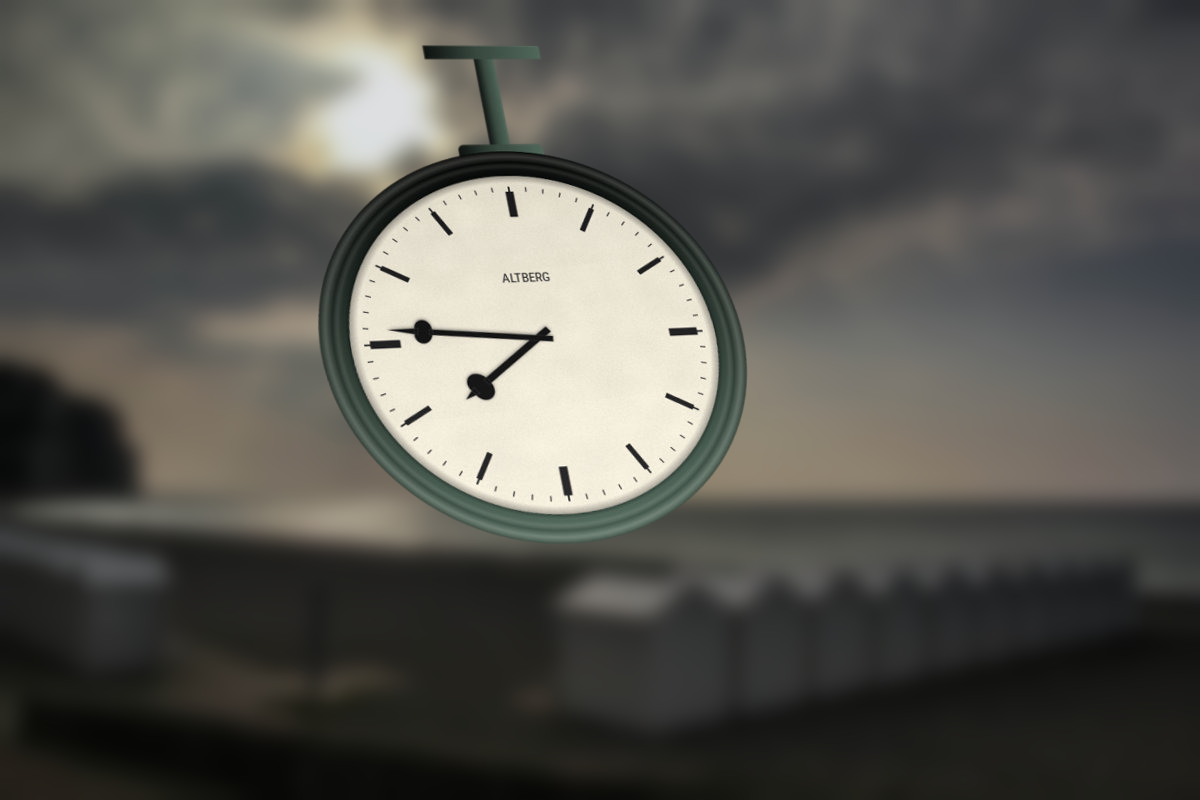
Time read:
**7:46**
